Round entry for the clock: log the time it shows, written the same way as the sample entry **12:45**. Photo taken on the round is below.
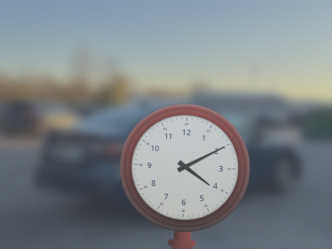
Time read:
**4:10**
